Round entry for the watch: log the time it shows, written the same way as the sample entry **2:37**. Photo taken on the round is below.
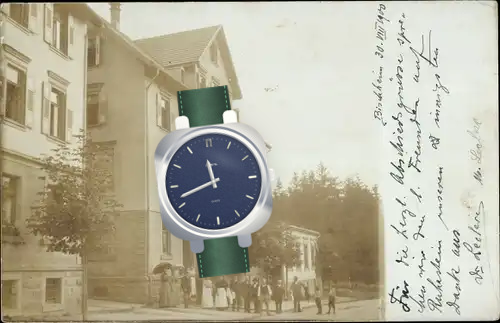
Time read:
**11:42**
